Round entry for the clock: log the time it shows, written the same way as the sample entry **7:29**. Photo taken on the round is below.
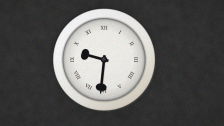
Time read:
**9:31**
